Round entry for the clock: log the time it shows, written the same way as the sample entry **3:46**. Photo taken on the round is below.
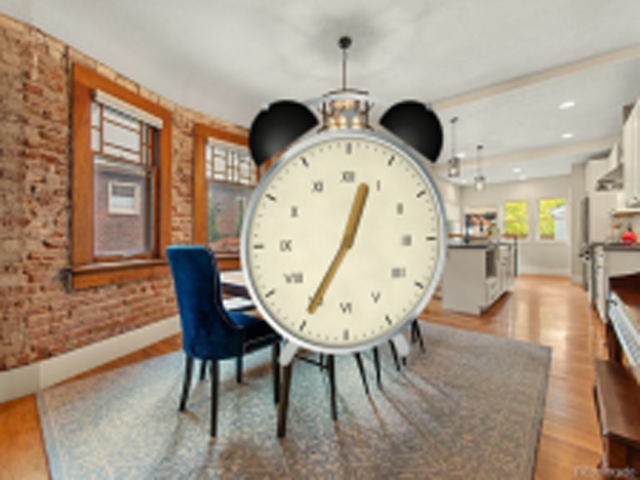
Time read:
**12:35**
